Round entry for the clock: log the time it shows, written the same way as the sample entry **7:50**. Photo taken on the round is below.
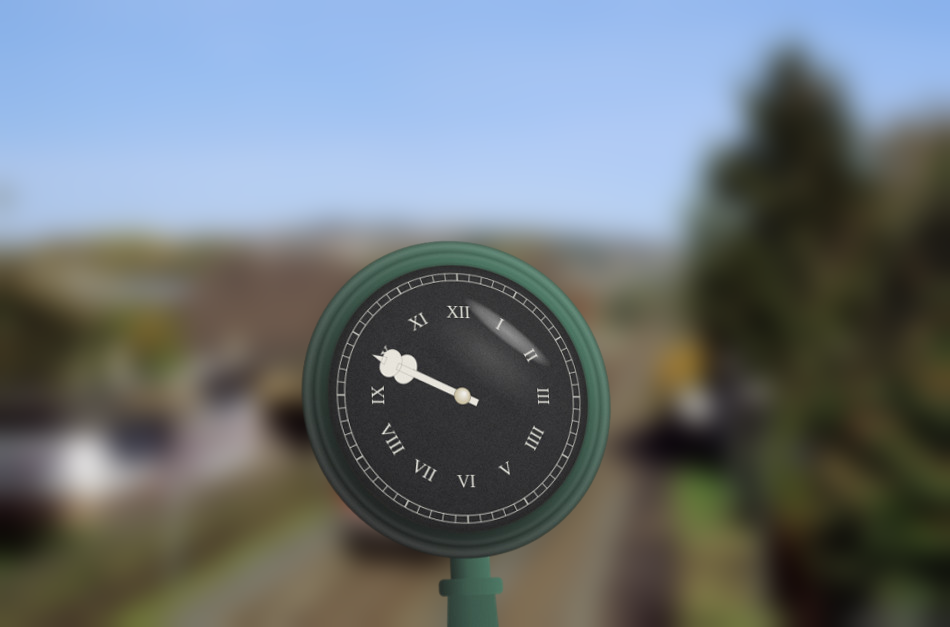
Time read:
**9:49**
